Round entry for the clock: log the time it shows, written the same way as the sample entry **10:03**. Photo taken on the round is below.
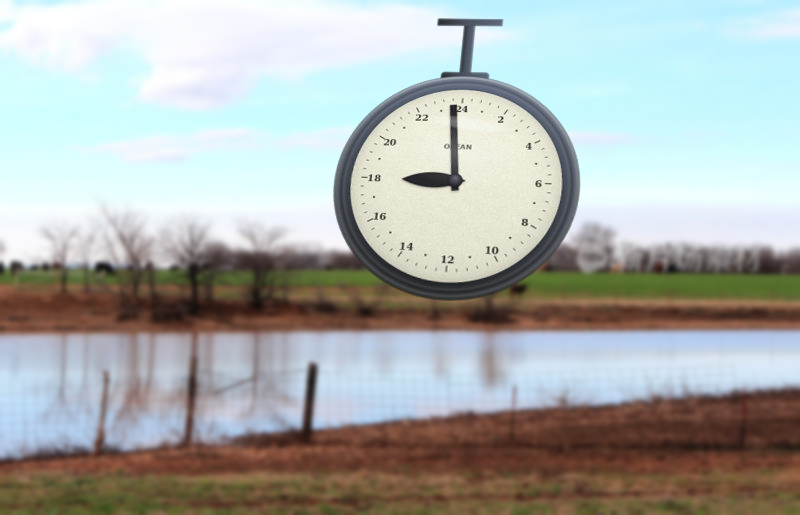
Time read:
**17:59**
